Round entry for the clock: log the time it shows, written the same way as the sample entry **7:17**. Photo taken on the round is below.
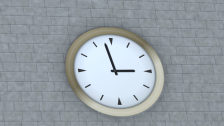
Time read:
**2:58**
